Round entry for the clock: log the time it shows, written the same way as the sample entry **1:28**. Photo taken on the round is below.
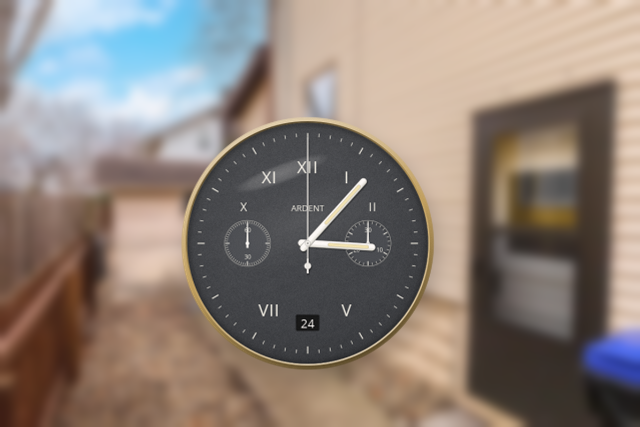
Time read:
**3:07**
